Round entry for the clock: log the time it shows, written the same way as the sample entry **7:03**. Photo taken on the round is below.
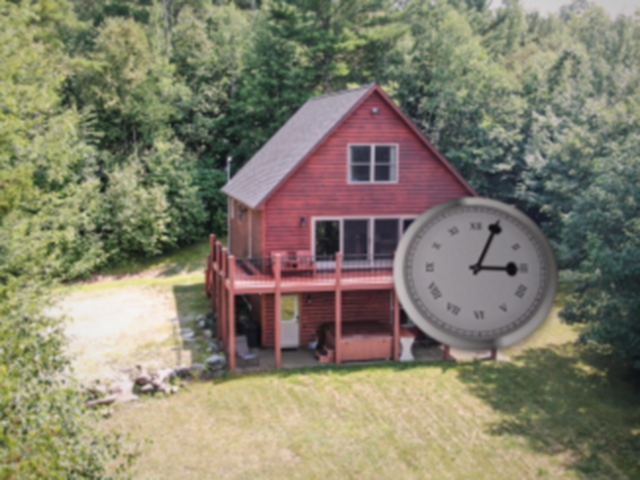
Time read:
**3:04**
